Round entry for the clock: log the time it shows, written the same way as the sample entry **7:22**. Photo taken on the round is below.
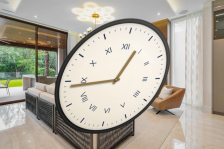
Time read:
**12:44**
